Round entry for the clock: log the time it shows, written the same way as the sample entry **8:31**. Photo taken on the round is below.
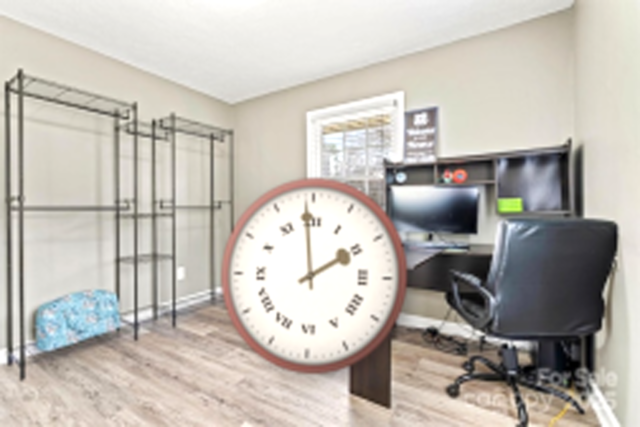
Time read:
**1:59**
